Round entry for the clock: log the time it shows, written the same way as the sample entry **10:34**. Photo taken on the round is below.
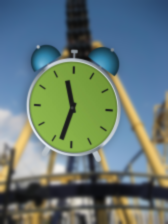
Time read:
**11:33**
